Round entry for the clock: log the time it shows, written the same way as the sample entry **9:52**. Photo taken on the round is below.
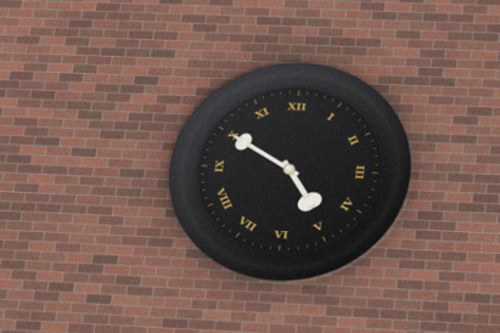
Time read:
**4:50**
